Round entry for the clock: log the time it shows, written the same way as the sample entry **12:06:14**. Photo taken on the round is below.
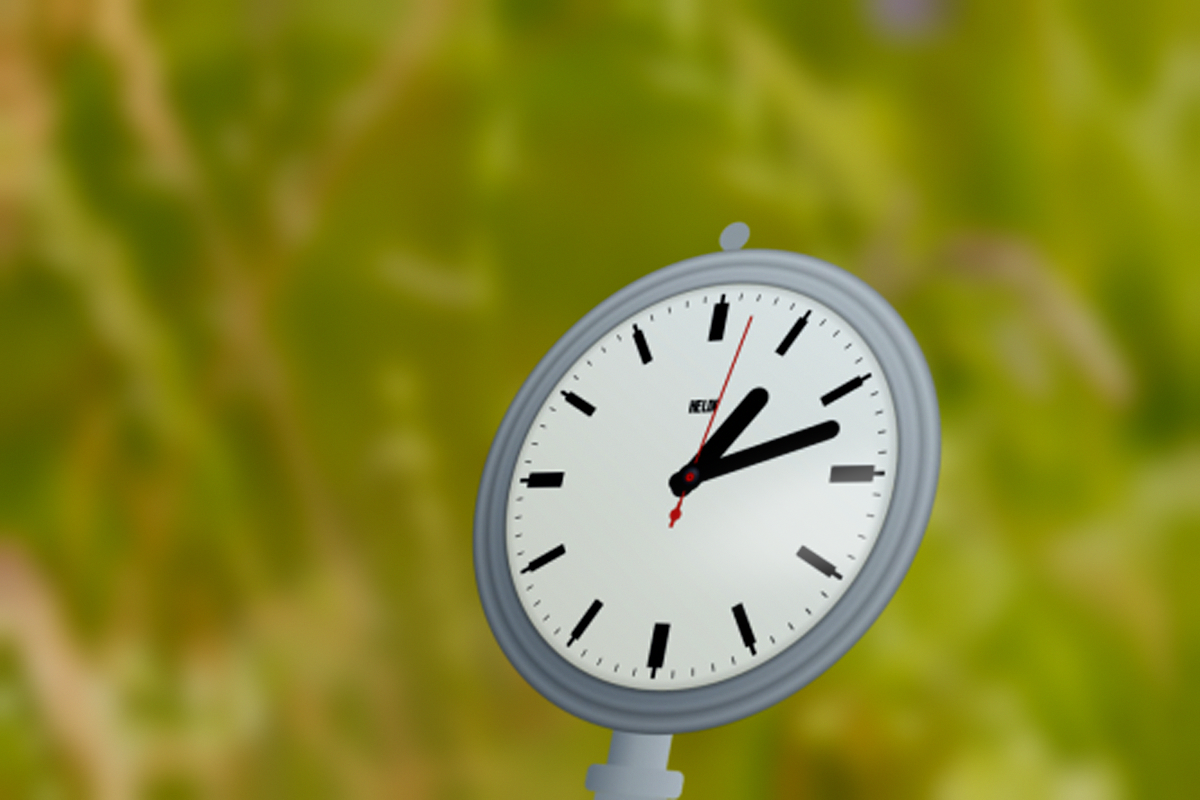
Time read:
**1:12:02**
